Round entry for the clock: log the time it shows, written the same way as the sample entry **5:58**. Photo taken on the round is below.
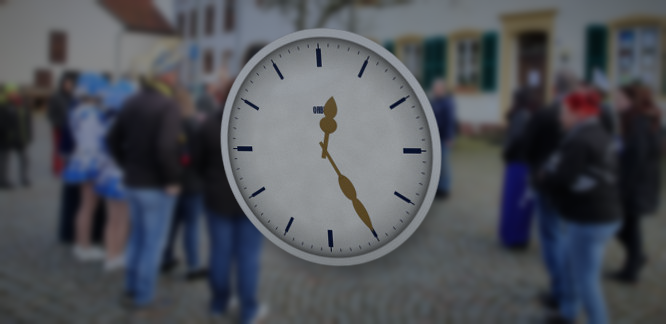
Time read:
**12:25**
